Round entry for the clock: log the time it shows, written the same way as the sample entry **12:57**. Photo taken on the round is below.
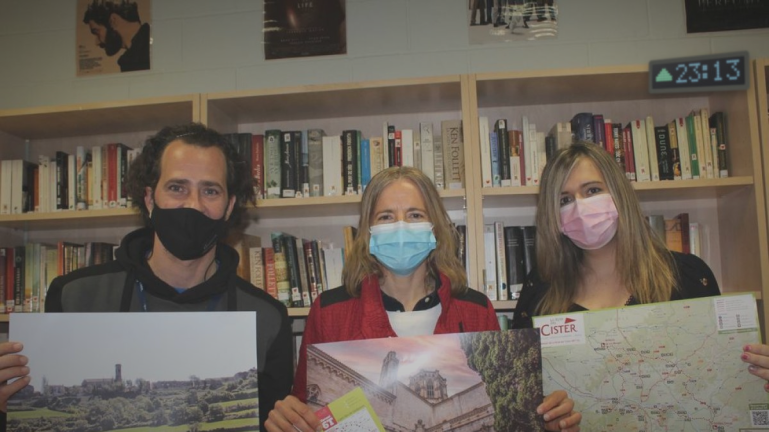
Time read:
**23:13**
